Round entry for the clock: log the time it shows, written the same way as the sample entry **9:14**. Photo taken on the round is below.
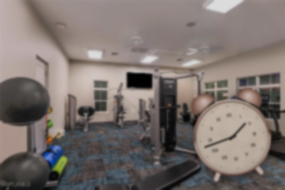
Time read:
**1:43**
